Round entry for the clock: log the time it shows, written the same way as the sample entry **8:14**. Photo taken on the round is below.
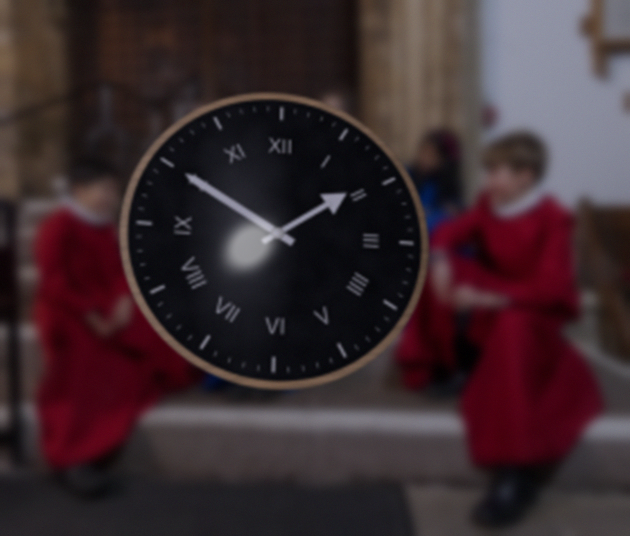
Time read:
**1:50**
